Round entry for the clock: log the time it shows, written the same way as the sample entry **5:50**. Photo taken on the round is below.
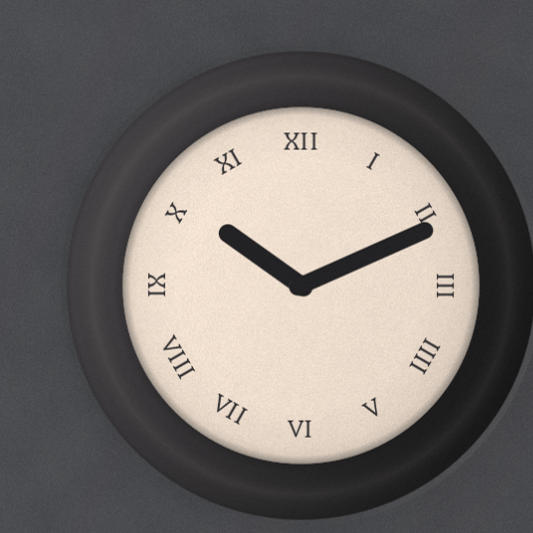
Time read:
**10:11**
